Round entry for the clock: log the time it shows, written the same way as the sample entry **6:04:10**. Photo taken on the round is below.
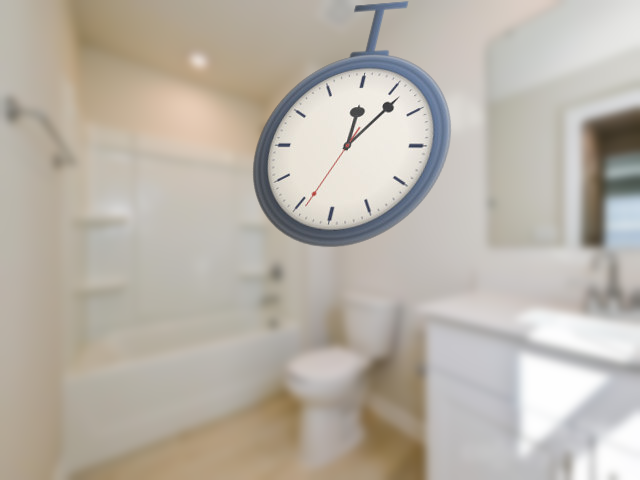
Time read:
**12:06:34**
